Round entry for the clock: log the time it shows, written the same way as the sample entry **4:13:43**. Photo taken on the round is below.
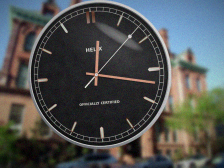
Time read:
**12:17:08**
